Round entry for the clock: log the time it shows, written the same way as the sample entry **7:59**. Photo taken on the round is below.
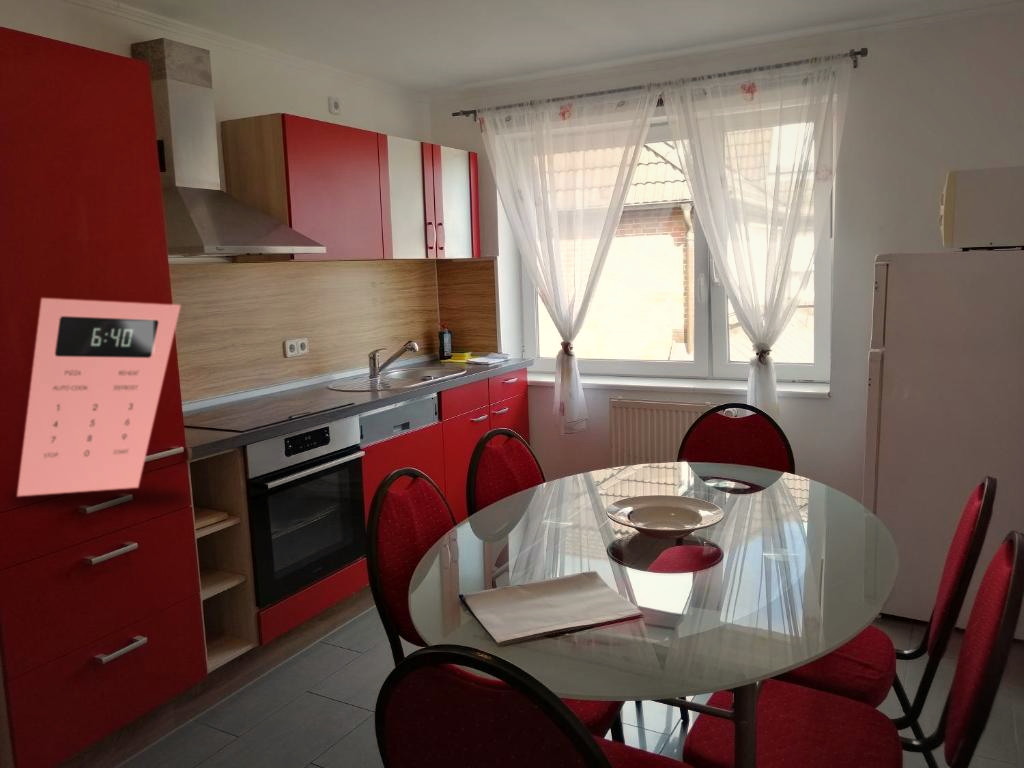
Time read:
**6:40**
